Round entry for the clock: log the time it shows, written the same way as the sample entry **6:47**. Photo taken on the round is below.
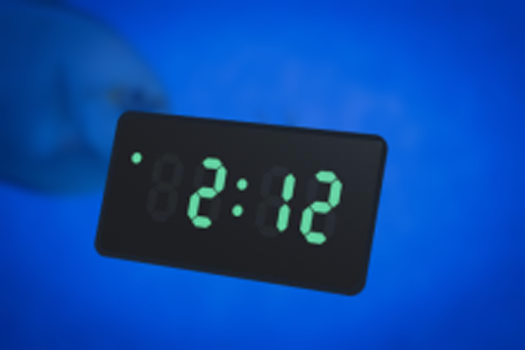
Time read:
**2:12**
